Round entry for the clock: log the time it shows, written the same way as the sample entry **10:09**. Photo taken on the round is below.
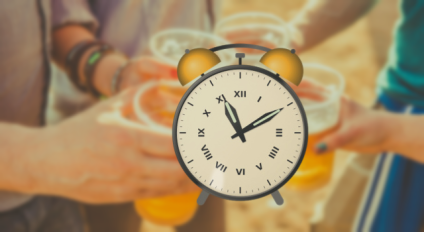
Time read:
**11:10**
